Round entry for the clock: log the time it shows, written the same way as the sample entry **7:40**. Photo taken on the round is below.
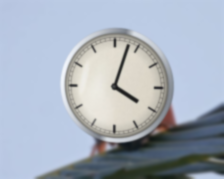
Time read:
**4:03**
